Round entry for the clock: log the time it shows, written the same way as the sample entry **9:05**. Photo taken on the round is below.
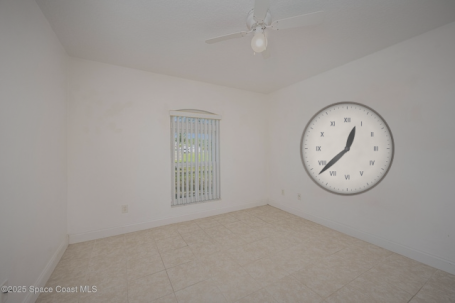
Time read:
**12:38**
